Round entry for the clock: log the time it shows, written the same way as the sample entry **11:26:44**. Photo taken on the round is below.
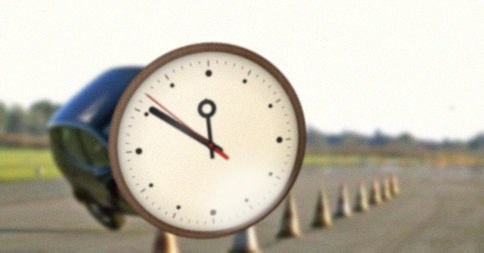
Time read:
**11:50:52**
